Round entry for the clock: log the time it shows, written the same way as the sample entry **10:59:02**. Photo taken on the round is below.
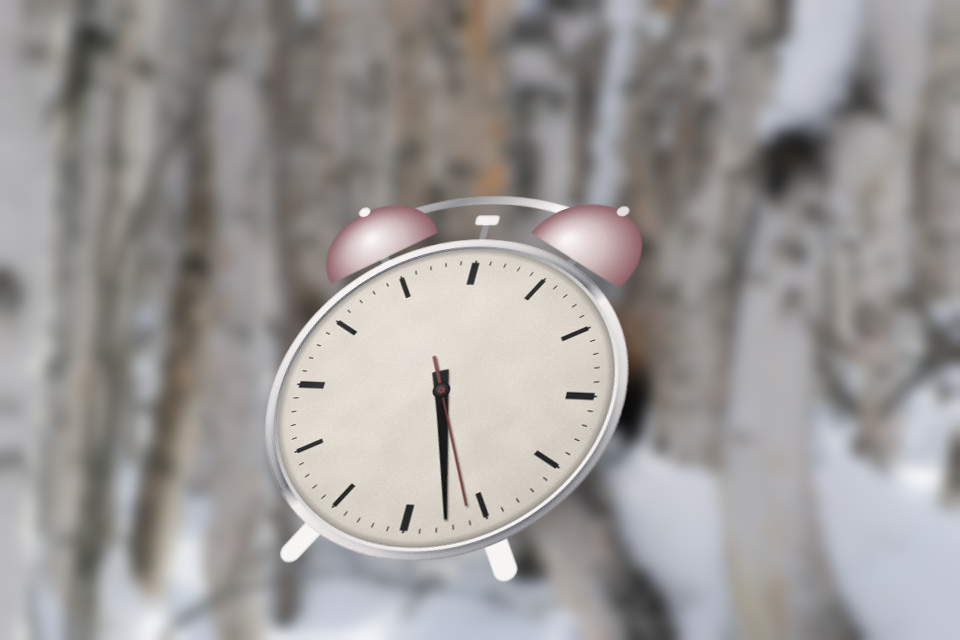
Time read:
**5:27:26**
